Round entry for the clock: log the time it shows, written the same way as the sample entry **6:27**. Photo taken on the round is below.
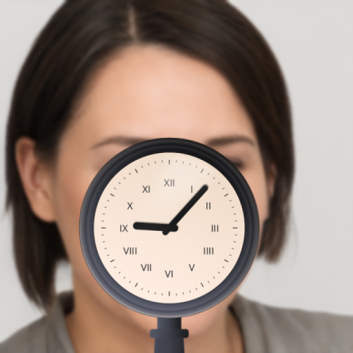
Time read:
**9:07**
